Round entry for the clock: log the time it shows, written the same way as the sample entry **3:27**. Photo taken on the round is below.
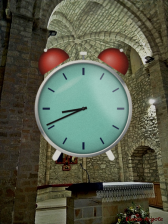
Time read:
**8:41**
